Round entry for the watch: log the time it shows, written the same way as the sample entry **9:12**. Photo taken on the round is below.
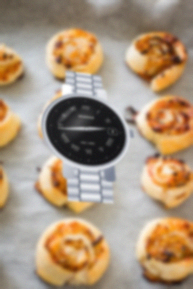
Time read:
**2:44**
